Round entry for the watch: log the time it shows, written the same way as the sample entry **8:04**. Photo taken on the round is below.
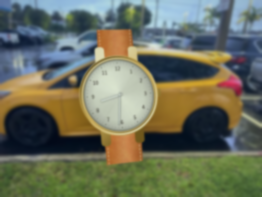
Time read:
**8:31**
